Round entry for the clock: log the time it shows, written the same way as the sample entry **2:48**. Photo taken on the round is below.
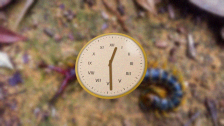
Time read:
**12:29**
